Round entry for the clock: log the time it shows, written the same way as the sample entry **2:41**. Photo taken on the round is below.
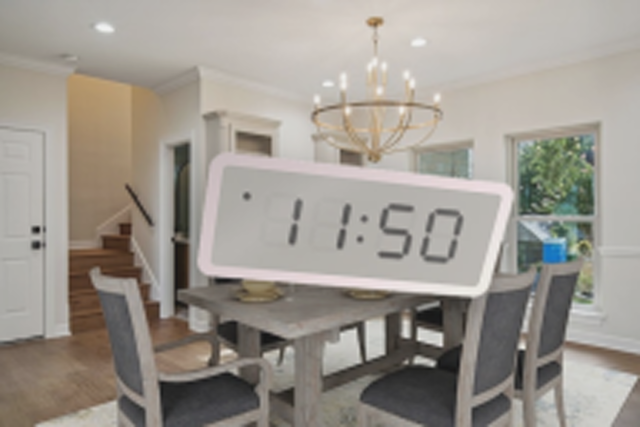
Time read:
**11:50**
